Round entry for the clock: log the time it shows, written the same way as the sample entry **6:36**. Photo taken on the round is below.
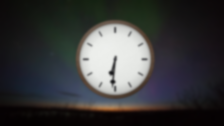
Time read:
**6:31**
